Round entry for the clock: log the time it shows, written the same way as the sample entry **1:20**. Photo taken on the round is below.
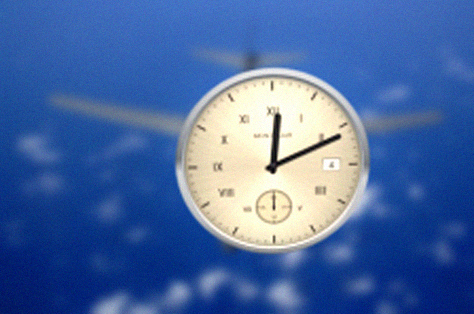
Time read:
**12:11**
